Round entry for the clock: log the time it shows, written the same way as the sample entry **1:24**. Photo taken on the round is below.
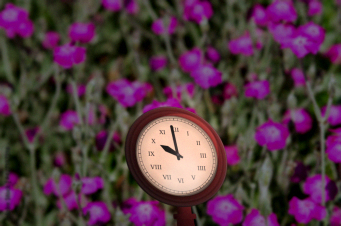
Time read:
**9:59**
